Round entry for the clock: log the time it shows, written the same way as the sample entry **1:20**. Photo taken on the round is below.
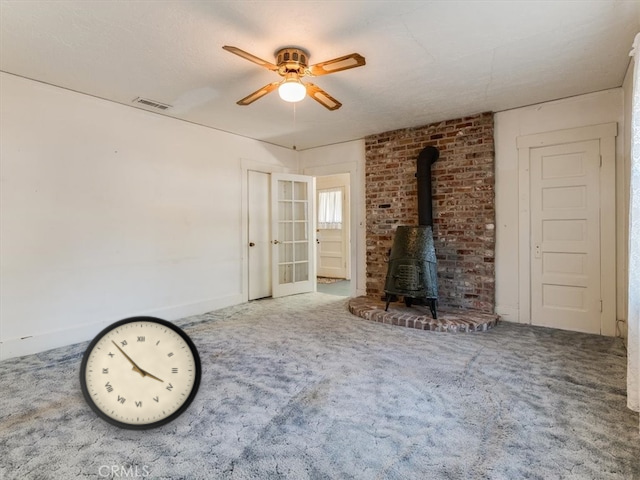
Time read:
**3:53**
